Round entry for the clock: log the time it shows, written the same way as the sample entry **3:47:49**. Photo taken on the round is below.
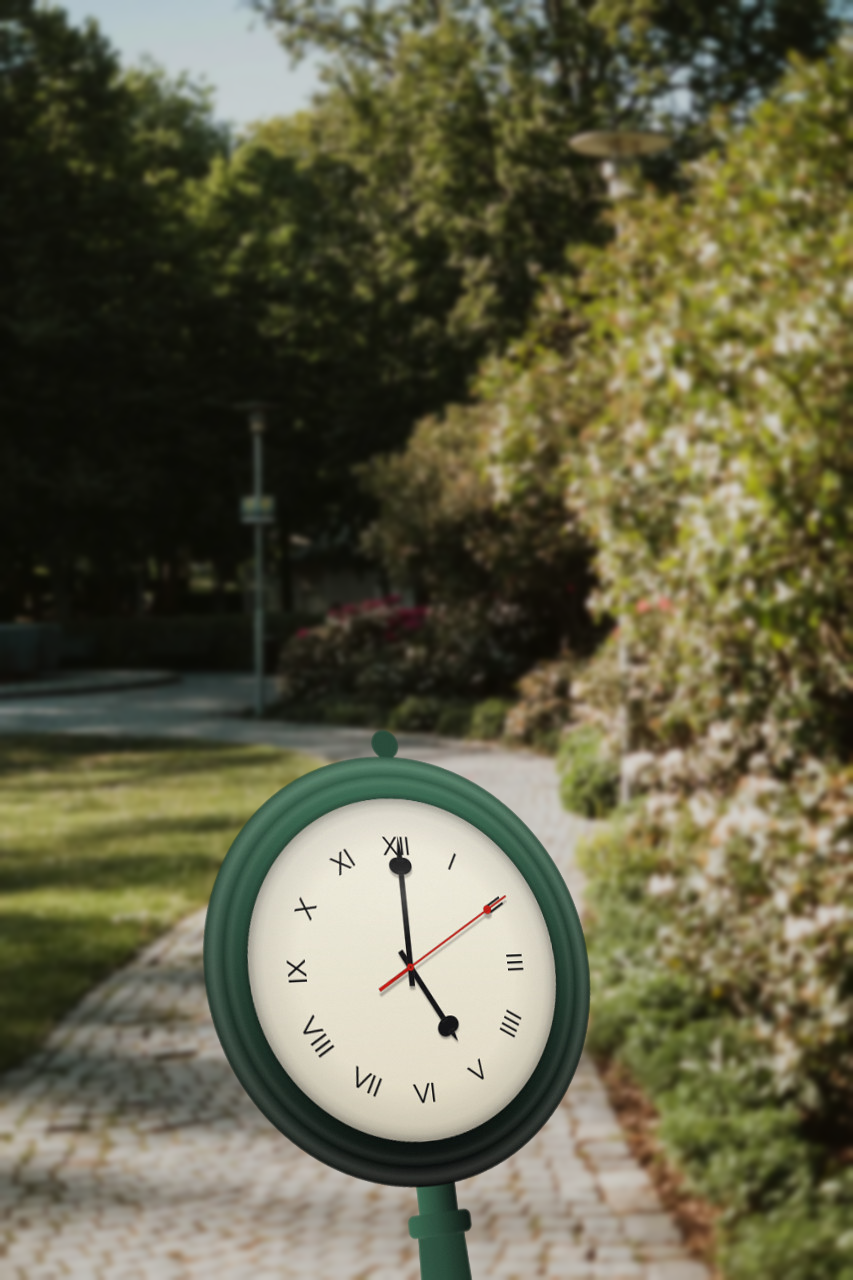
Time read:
**5:00:10**
